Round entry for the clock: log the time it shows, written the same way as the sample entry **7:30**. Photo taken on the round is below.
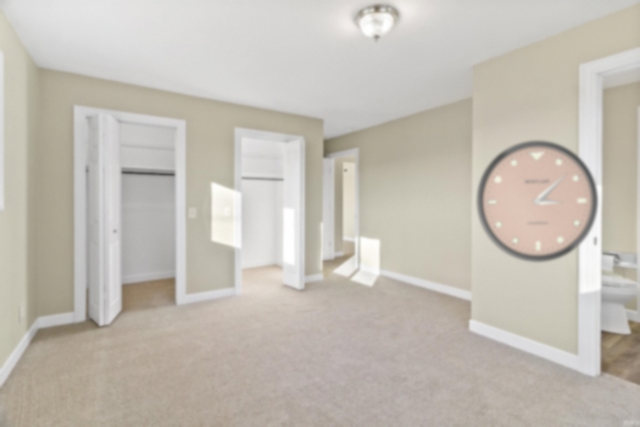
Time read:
**3:08**
